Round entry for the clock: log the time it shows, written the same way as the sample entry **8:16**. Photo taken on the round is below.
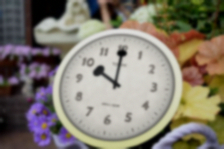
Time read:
**10:00**
